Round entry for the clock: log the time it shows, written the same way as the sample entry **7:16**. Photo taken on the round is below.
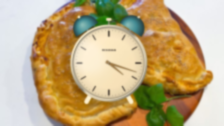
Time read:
**4:18**
